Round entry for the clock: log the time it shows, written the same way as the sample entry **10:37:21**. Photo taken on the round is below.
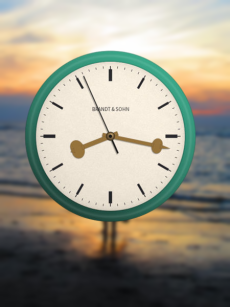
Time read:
**8:16:56**
